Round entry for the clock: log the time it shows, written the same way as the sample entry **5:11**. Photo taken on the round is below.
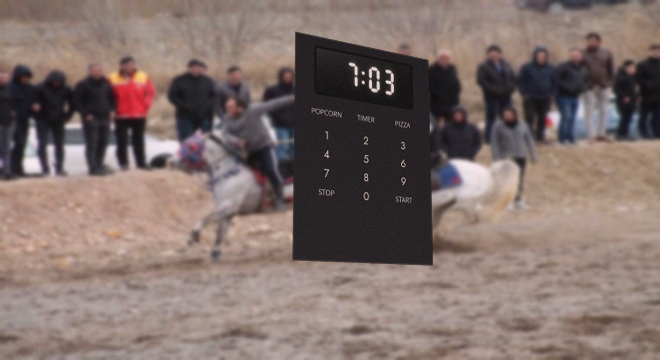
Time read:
**7:03**
